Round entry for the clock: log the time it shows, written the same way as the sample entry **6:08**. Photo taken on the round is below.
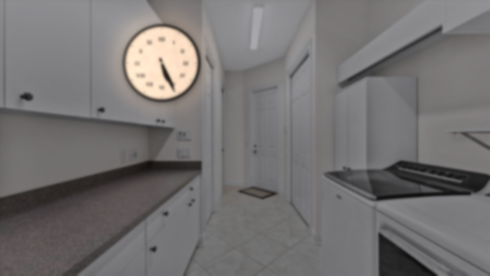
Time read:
**5:26**
